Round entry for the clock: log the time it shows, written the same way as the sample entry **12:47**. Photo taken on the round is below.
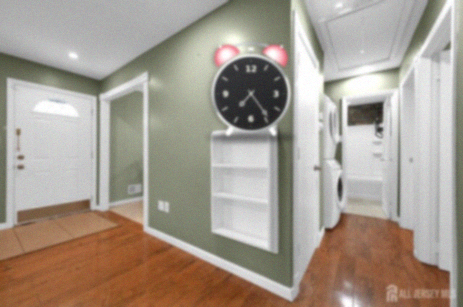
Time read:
**7:24**
